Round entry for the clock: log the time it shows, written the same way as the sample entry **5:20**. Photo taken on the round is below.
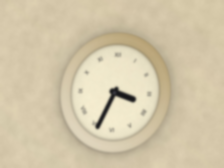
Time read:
**3:34**
